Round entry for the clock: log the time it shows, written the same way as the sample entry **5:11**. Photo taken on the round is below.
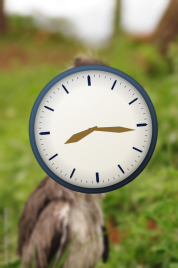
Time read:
**8:16**
